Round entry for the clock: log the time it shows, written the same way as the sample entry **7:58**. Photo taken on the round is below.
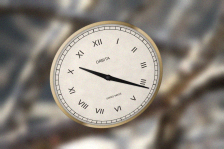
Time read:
**10:21**
